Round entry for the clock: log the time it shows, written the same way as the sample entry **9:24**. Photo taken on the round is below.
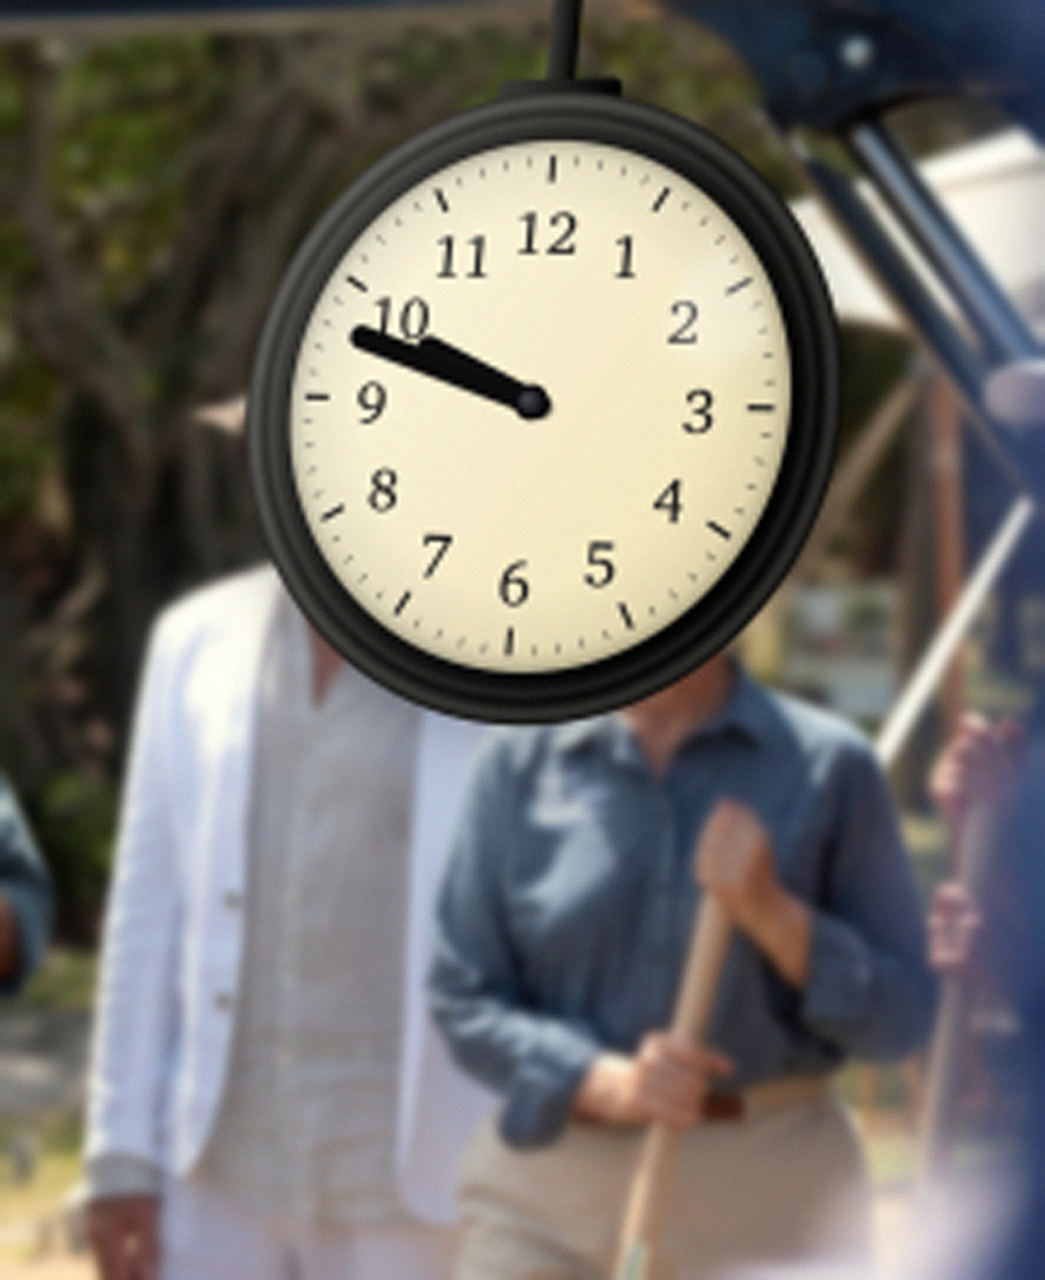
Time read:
**9:48**
